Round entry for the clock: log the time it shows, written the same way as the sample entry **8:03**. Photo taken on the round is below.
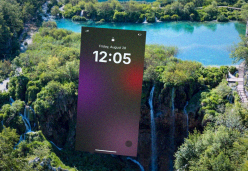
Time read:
**12:05**
